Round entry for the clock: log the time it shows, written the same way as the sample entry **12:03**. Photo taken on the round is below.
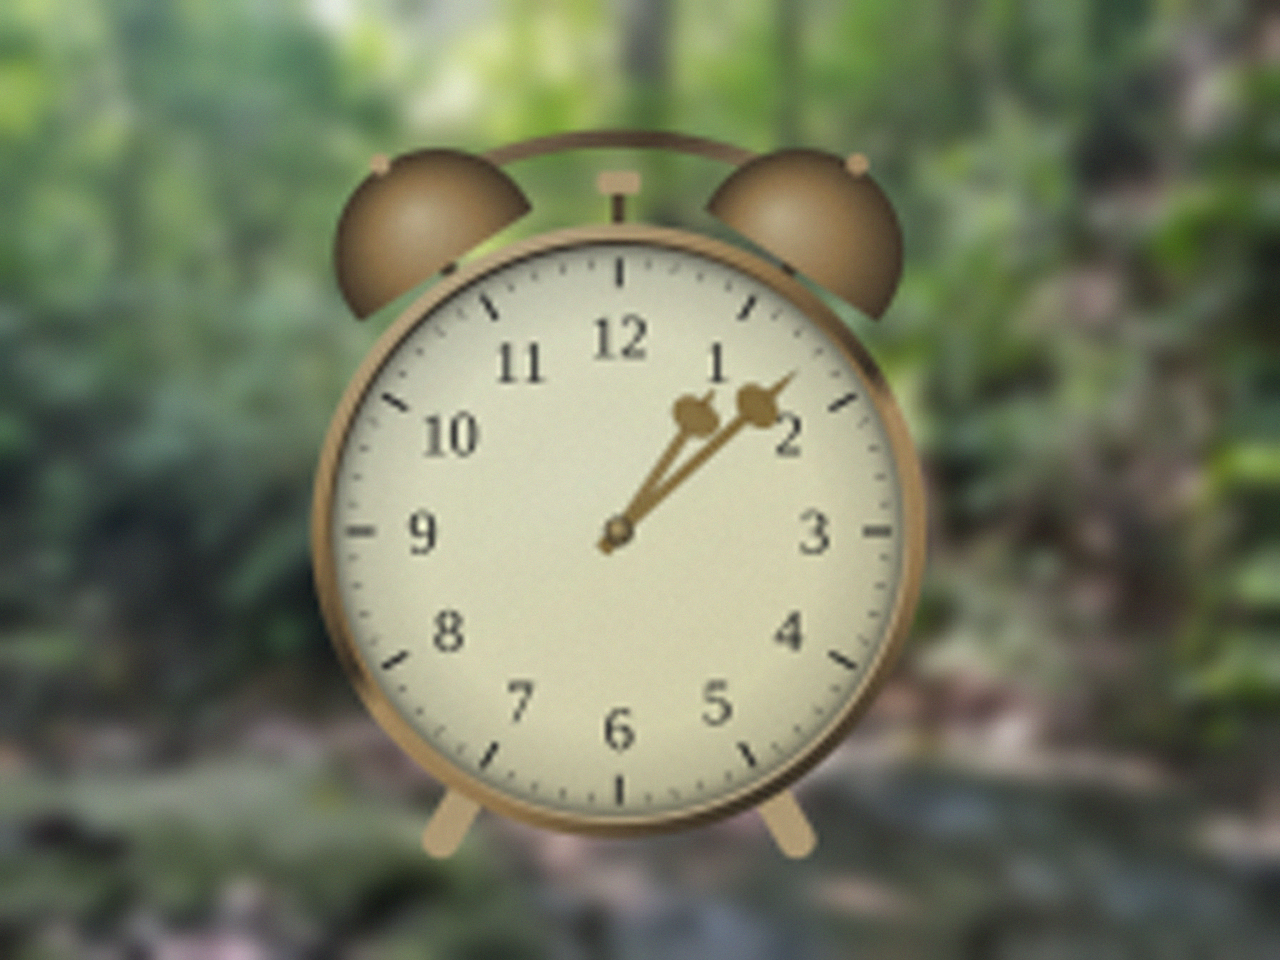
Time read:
**1:08**
